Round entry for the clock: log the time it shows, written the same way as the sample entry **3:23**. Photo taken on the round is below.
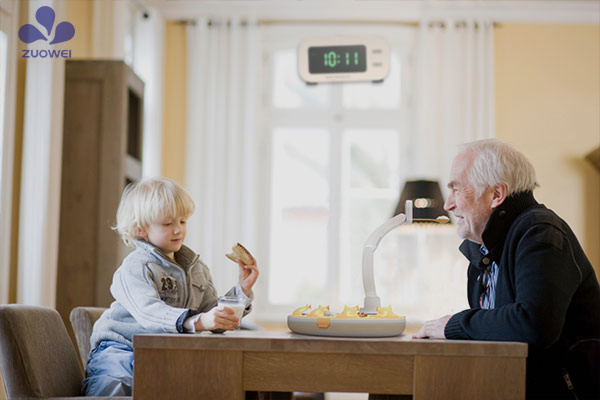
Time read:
**10:11**
